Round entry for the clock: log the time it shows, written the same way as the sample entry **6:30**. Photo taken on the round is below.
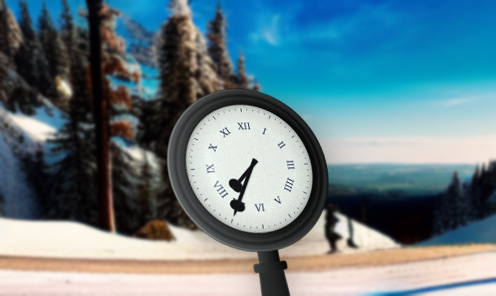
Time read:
**7:35**
